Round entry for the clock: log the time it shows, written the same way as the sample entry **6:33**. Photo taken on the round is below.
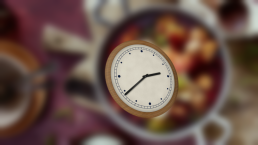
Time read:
**2:39**
